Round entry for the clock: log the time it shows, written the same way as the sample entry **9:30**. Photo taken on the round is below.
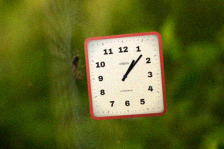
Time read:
**1:07**
